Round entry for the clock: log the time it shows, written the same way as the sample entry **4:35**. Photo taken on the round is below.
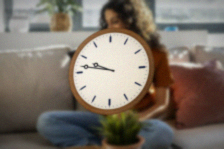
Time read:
**9:47**
